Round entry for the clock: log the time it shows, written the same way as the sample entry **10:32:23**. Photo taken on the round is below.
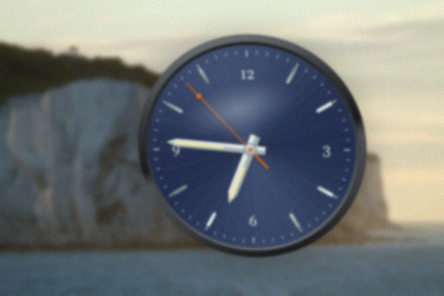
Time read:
**6:45:53**
